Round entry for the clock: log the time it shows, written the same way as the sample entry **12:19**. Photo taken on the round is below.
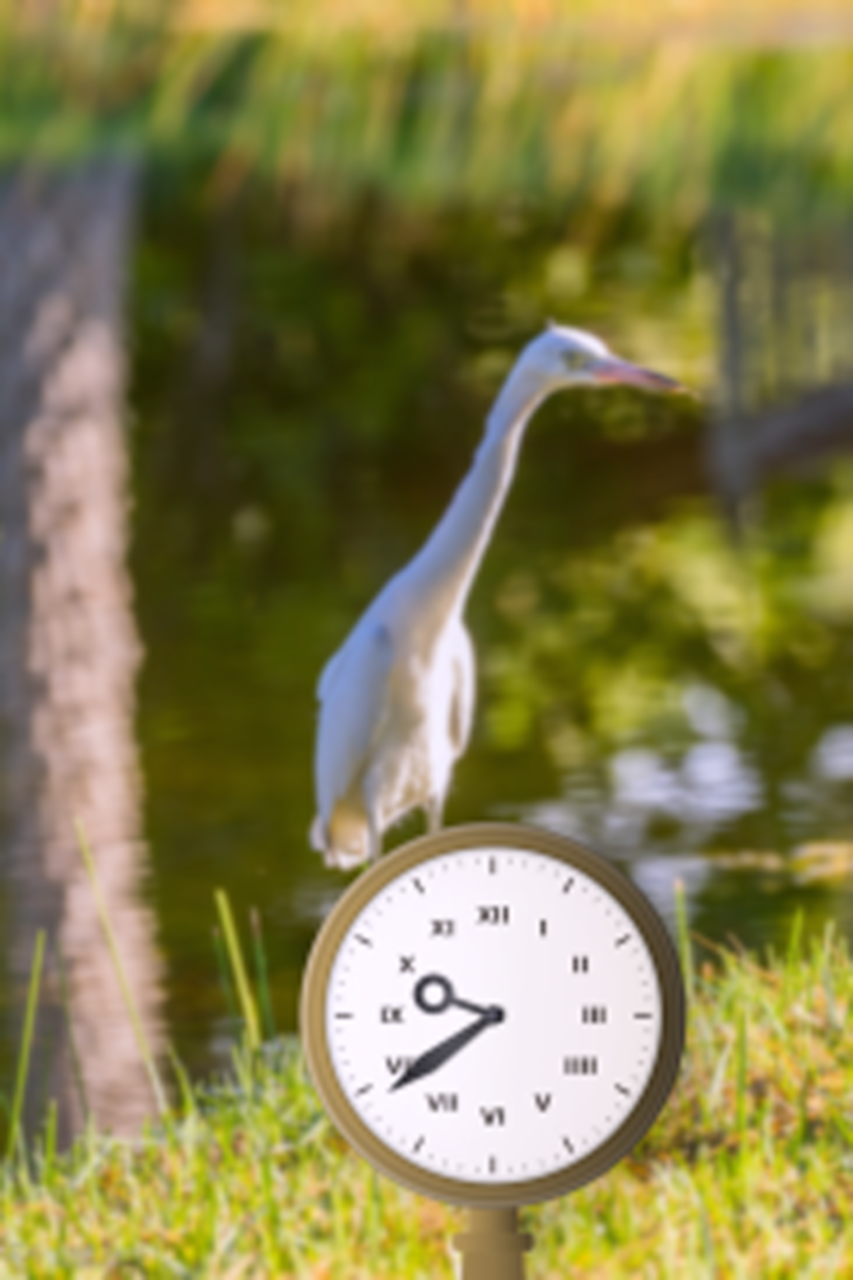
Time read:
**9:39**
